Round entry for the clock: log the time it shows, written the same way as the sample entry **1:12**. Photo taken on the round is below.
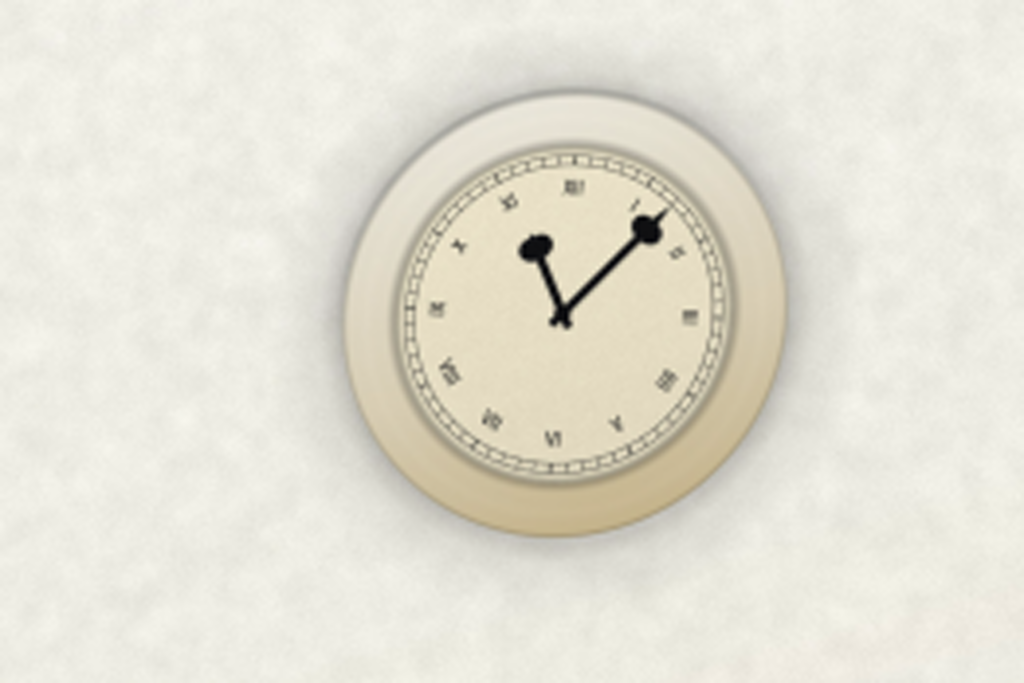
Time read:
**11:07**
